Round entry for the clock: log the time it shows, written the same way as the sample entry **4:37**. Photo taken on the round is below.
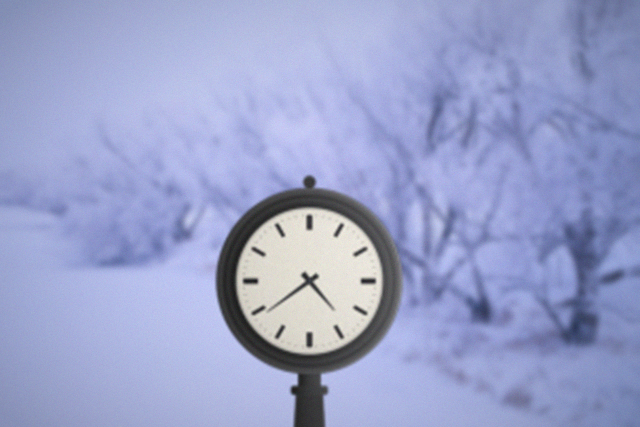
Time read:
**4:39**
